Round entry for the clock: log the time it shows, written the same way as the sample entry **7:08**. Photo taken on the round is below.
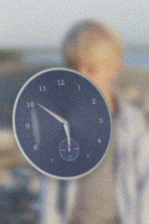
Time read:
**5:51**
